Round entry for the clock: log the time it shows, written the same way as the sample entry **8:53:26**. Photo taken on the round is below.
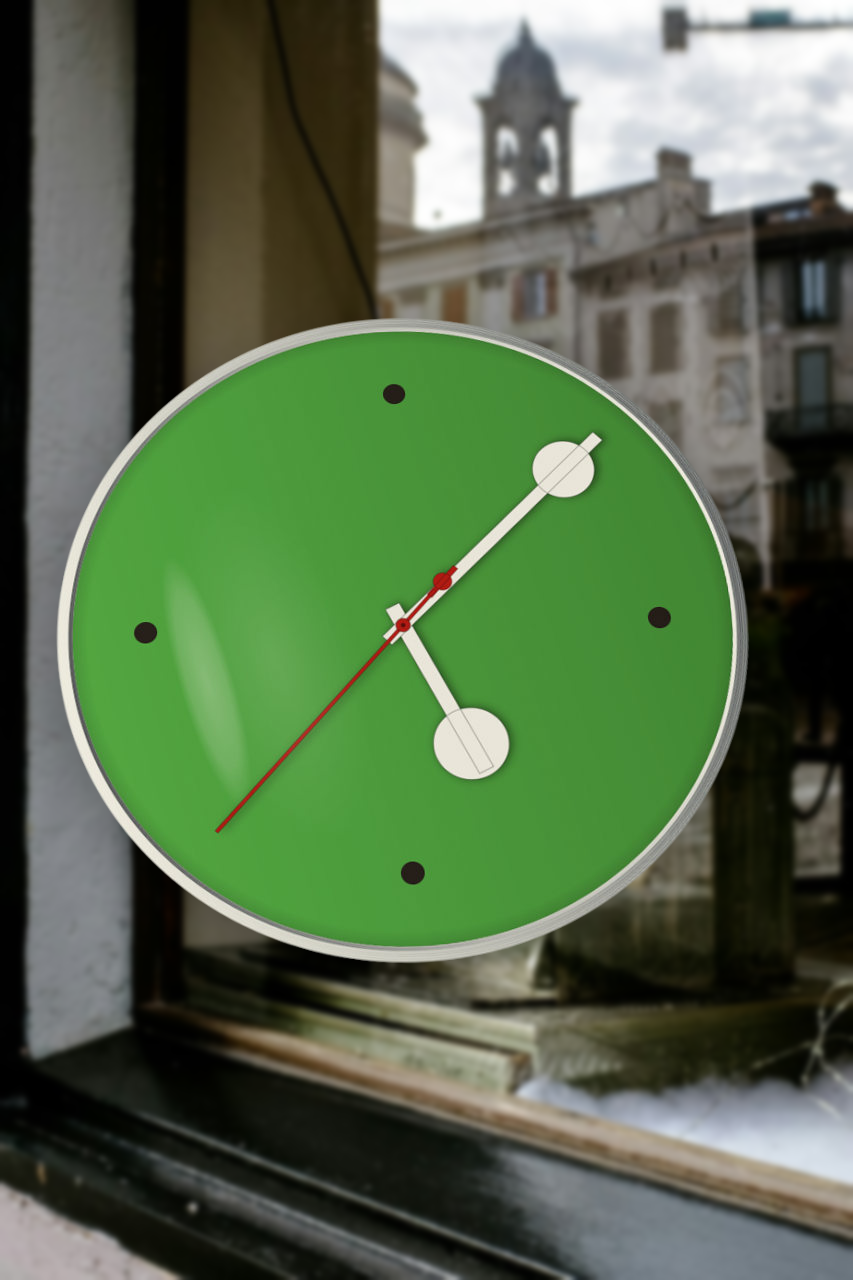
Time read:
**5:07:37**
